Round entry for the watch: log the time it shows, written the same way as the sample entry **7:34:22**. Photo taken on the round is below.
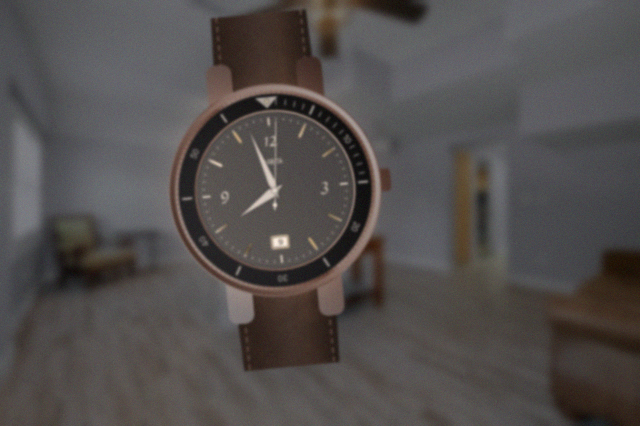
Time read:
**7:57:01**
